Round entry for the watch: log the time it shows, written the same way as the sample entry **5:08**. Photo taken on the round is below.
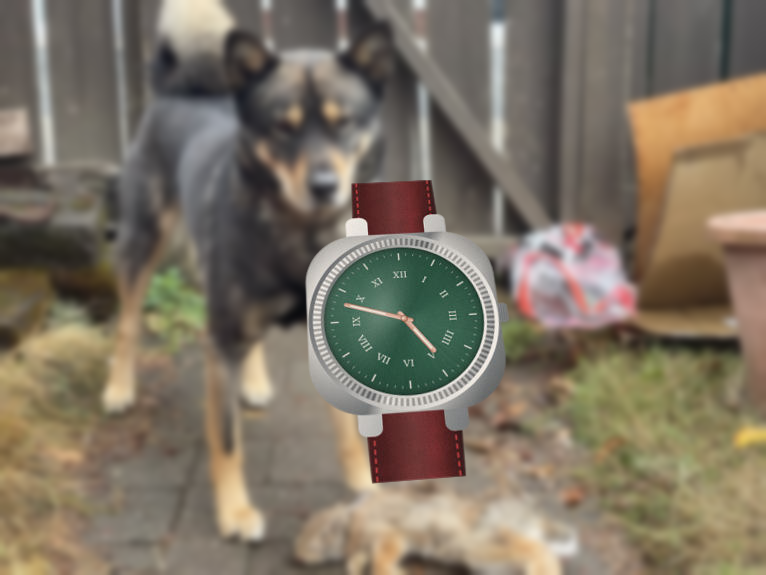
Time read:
**4:48**
